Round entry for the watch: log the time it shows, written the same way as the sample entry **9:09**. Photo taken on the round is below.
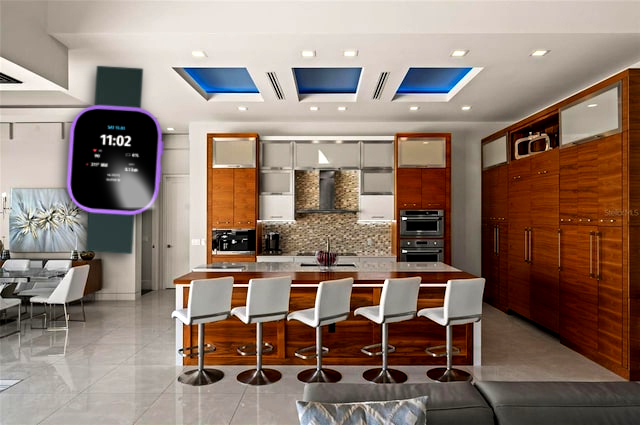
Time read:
**11:02**
